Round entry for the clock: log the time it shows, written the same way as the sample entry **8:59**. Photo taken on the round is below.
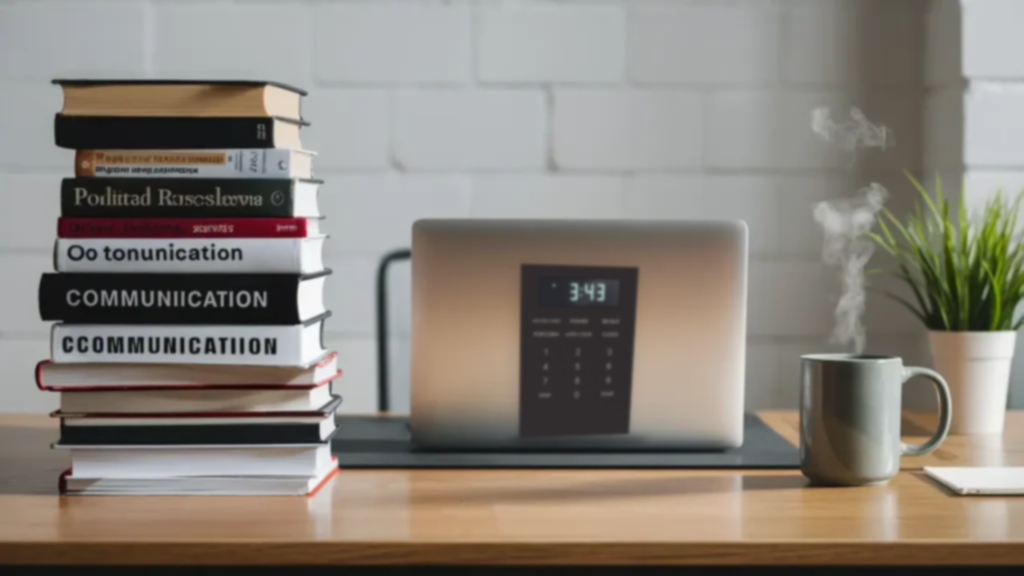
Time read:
**3:43**
